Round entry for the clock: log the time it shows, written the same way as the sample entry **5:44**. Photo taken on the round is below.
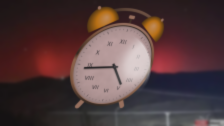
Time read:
**4:44**
